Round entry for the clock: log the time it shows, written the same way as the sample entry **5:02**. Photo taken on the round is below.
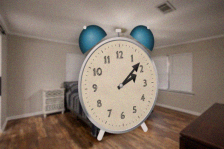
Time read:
**2:08**
